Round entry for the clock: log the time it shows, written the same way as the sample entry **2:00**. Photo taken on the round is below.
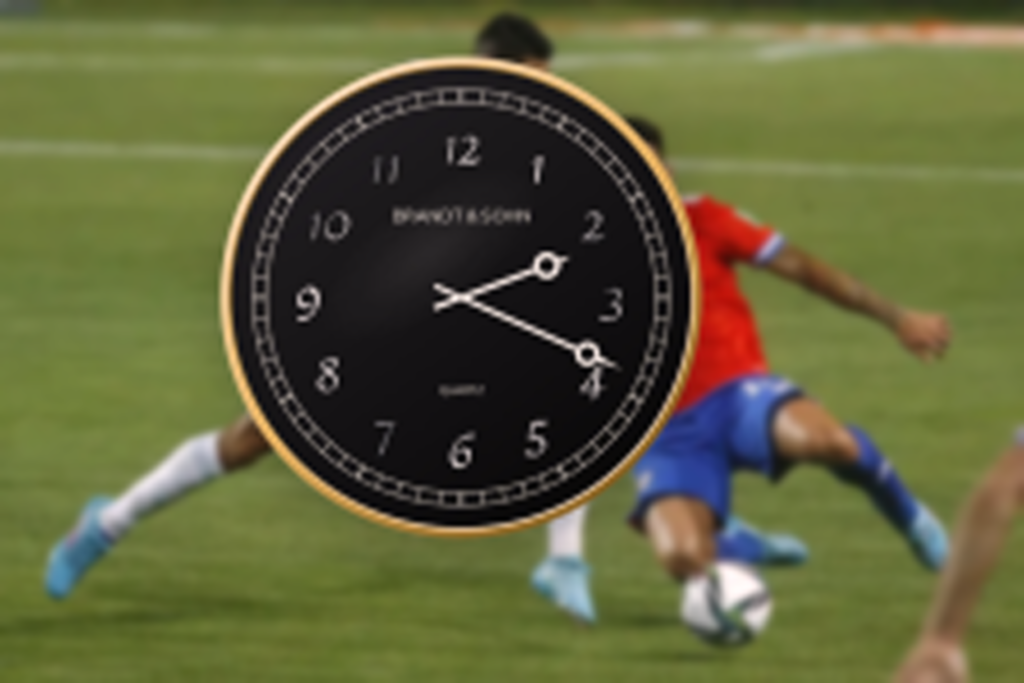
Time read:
**2:19**
